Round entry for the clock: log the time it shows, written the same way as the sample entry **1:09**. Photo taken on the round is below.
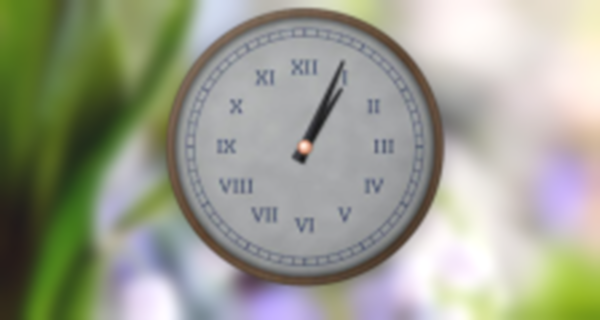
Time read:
**1:04**
